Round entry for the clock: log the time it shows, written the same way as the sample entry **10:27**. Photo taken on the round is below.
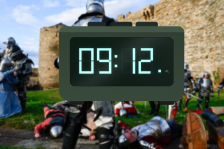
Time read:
**9:12**
